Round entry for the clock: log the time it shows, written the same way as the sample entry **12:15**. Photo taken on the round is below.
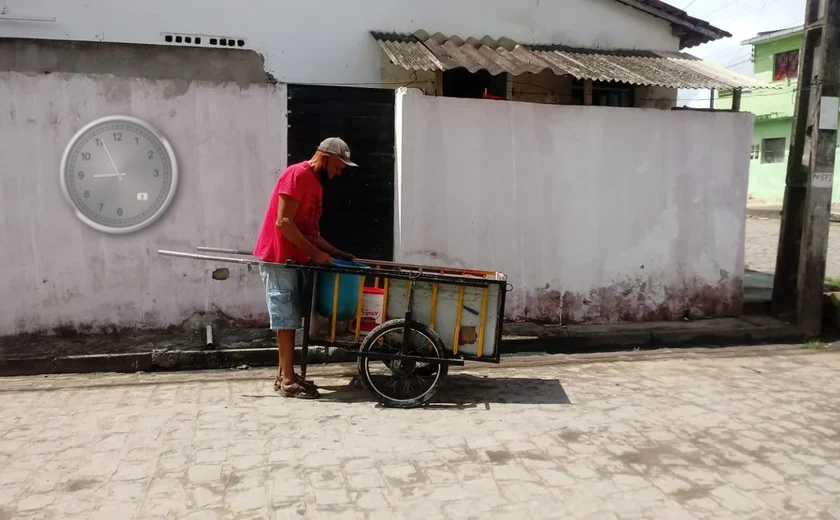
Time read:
**8:56**
